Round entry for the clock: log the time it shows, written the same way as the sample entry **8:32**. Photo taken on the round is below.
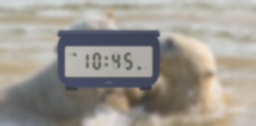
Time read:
**10:45**
